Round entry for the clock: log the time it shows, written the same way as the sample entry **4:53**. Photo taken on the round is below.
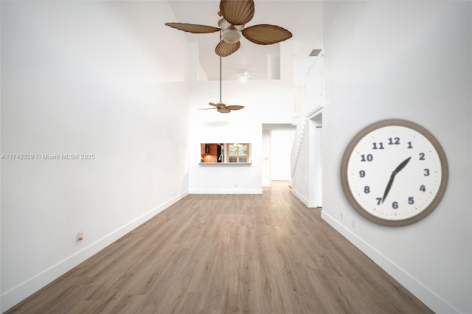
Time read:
**1:34**
